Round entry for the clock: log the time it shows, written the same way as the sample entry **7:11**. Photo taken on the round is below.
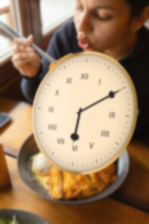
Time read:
**6:10**
